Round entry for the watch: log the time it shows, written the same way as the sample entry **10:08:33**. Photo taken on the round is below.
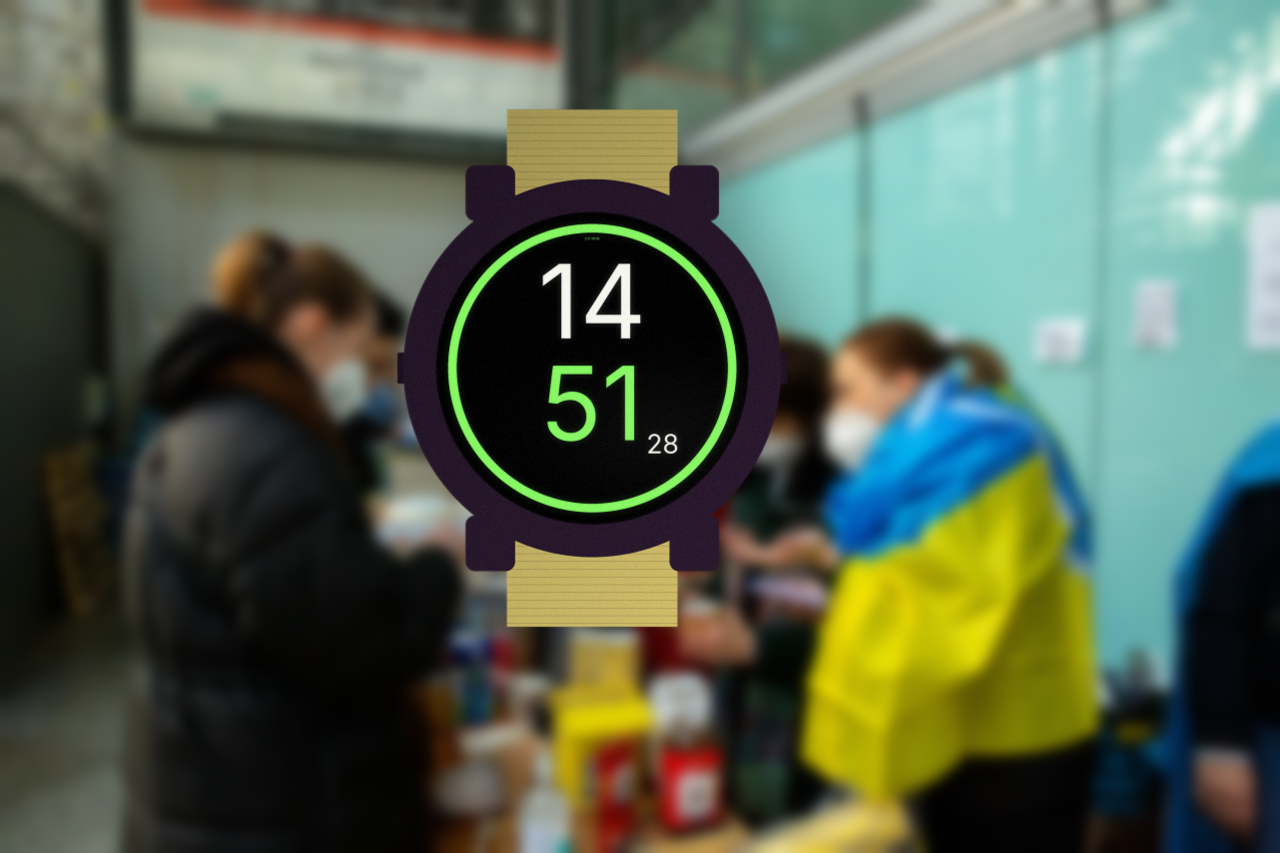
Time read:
**14:51:28**
